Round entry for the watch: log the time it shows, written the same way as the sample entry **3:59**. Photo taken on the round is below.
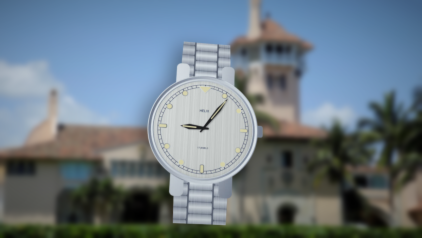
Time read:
**9:06**
